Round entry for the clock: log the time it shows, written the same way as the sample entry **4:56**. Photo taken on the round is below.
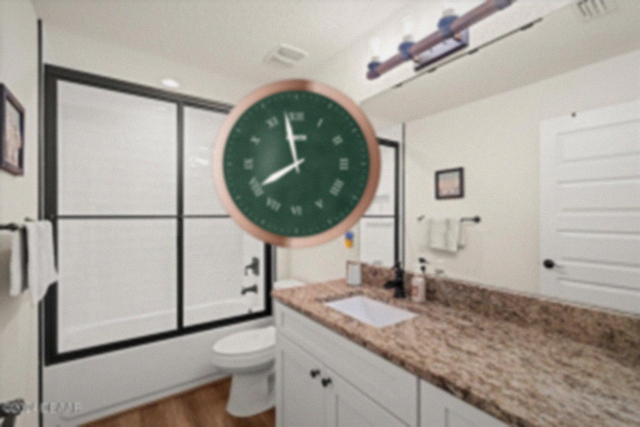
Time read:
**7:58**
